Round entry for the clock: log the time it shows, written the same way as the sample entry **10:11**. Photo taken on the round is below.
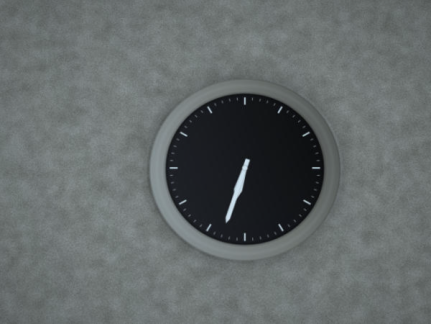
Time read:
**6:33**
